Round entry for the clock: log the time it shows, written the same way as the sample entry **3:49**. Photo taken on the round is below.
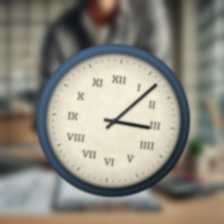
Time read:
**3:07**
